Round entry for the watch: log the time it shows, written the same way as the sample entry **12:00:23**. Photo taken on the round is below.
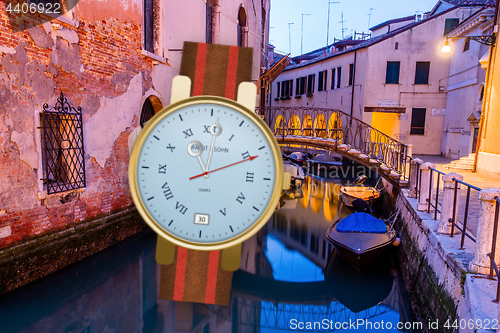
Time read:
**11:01:11**
